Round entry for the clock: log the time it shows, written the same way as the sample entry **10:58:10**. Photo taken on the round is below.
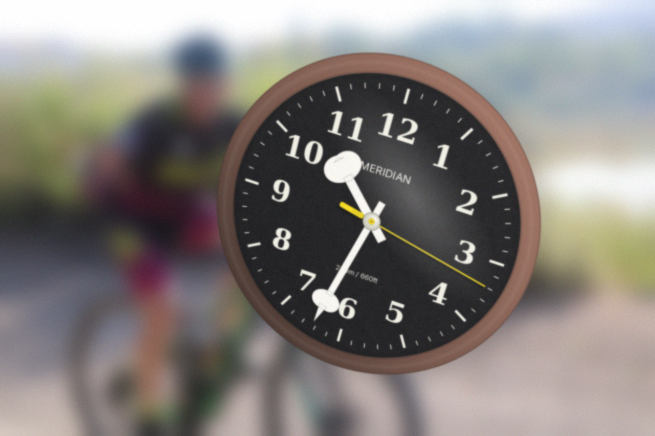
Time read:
**10:32:17**
